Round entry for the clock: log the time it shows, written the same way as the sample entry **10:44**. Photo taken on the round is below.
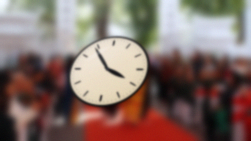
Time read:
**3:54**
